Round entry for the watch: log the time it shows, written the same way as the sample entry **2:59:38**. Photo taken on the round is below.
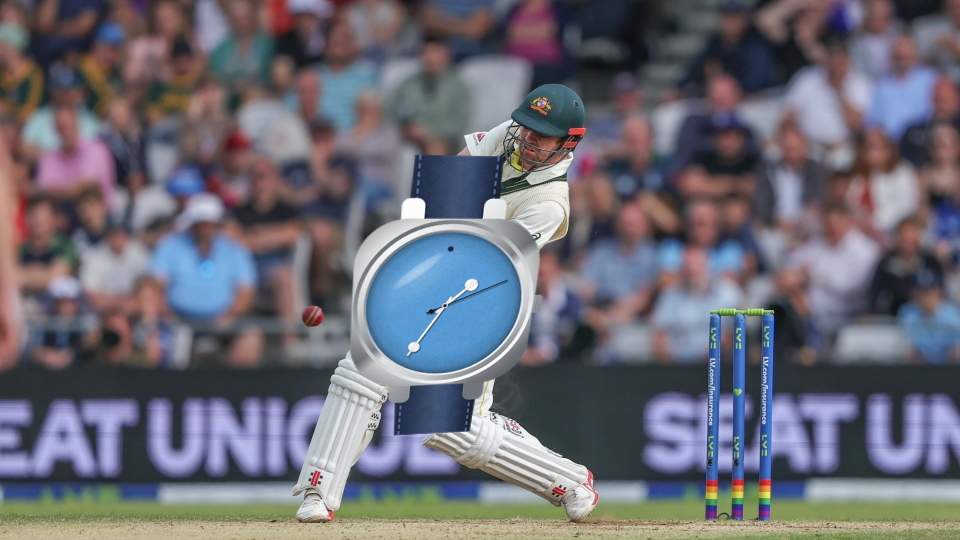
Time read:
**1:35:11**
